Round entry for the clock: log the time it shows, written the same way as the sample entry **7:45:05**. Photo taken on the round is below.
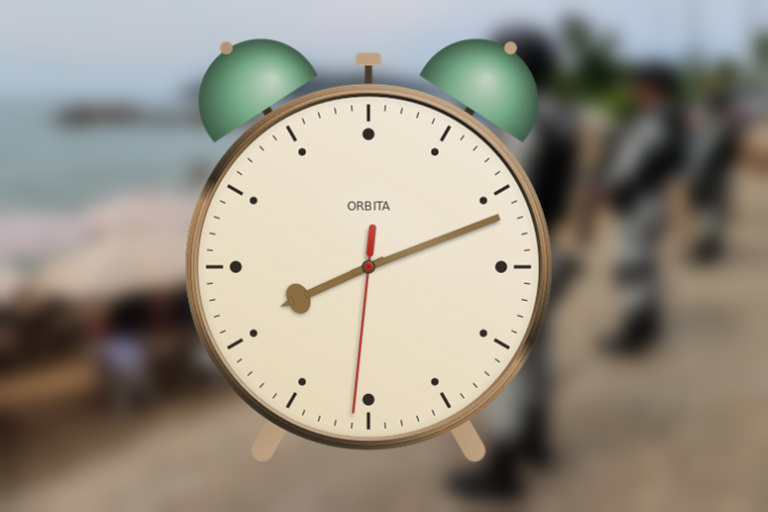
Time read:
**8:11:31**
